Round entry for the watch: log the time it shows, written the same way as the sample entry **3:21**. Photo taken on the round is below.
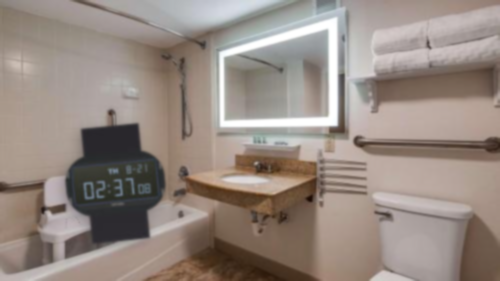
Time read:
**2:37**
